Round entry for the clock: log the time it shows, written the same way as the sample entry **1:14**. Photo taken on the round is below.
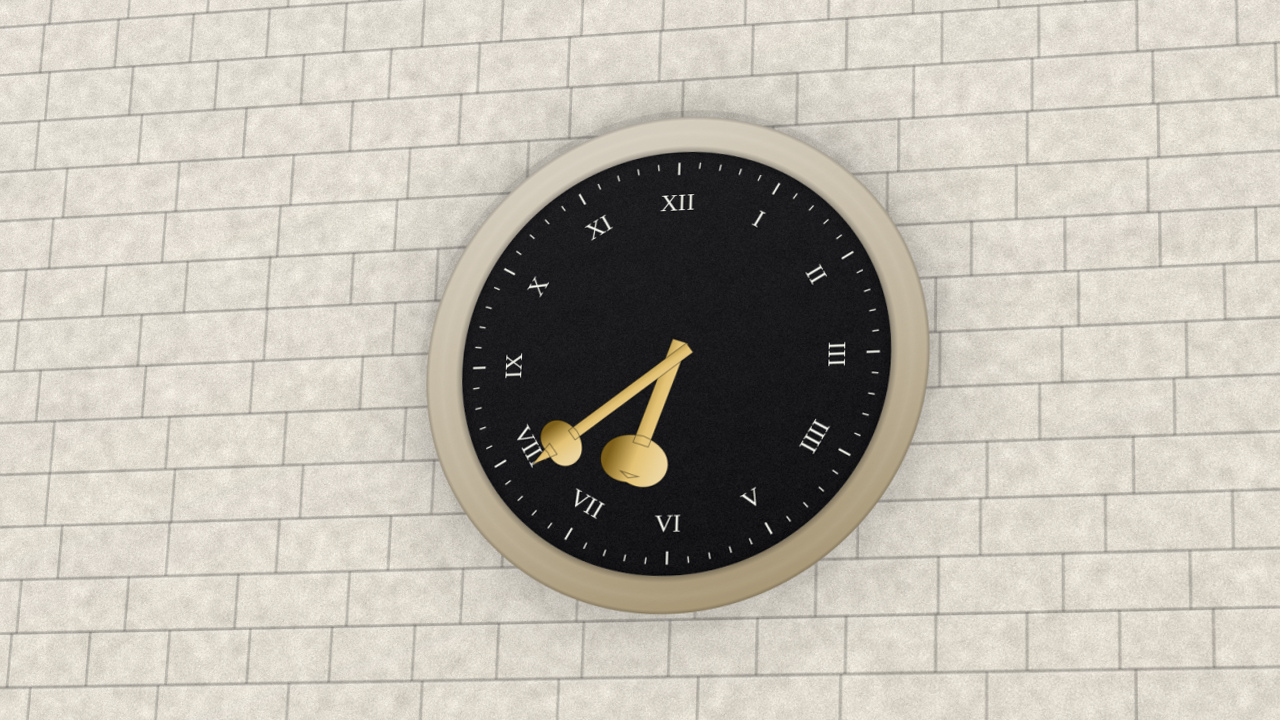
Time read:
**6:39**
